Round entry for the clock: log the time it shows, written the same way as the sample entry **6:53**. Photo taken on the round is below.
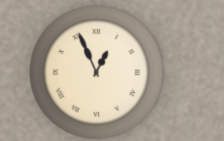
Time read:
**12:56**
